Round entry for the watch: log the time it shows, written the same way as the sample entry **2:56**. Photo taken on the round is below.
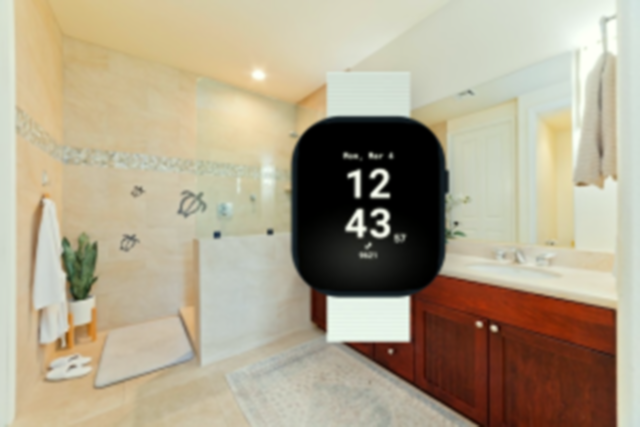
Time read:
**12:43**
